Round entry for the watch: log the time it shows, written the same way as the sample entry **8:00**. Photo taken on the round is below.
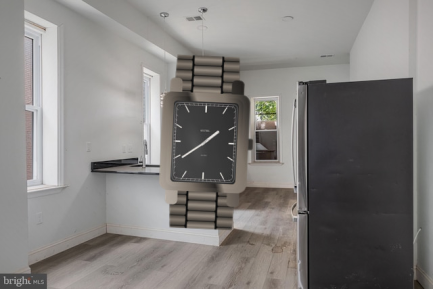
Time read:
**1:39**
